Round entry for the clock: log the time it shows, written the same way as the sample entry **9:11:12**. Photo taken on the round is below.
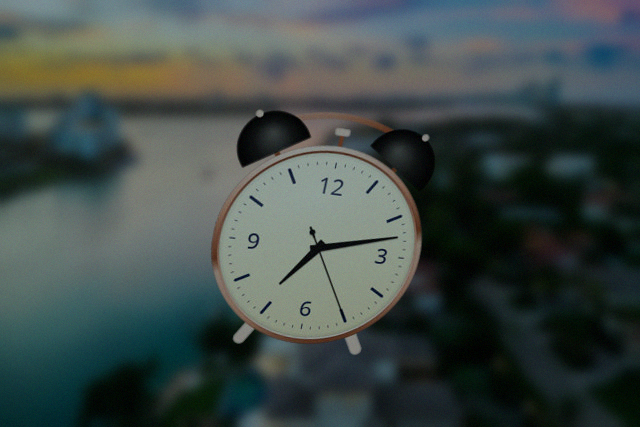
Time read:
**7:12:25**
